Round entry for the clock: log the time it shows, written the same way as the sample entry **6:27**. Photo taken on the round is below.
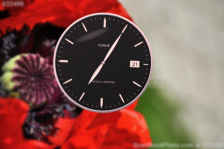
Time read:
**7:05**
